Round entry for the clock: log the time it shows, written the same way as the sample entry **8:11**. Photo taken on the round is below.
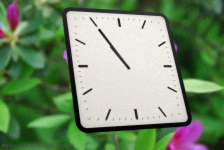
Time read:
**10:55**
